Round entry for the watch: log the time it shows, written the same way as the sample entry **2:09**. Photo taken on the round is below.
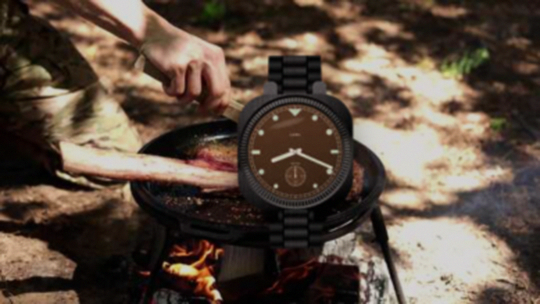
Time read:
**8:19**
